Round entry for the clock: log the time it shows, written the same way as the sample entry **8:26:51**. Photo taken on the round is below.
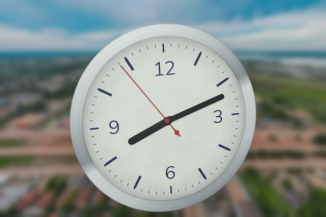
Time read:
**8:11:54**
